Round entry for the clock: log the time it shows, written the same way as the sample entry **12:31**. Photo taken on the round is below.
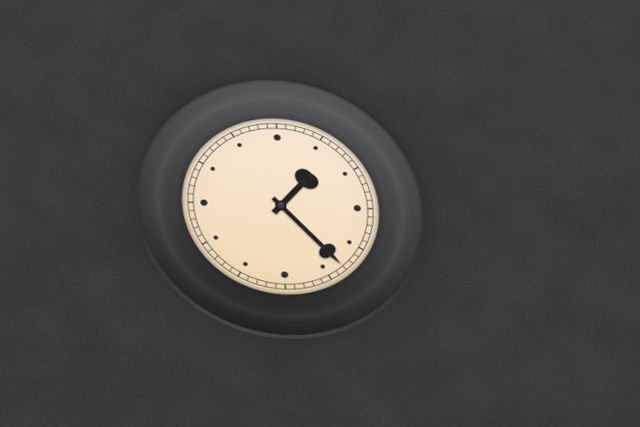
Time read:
**1:23**
